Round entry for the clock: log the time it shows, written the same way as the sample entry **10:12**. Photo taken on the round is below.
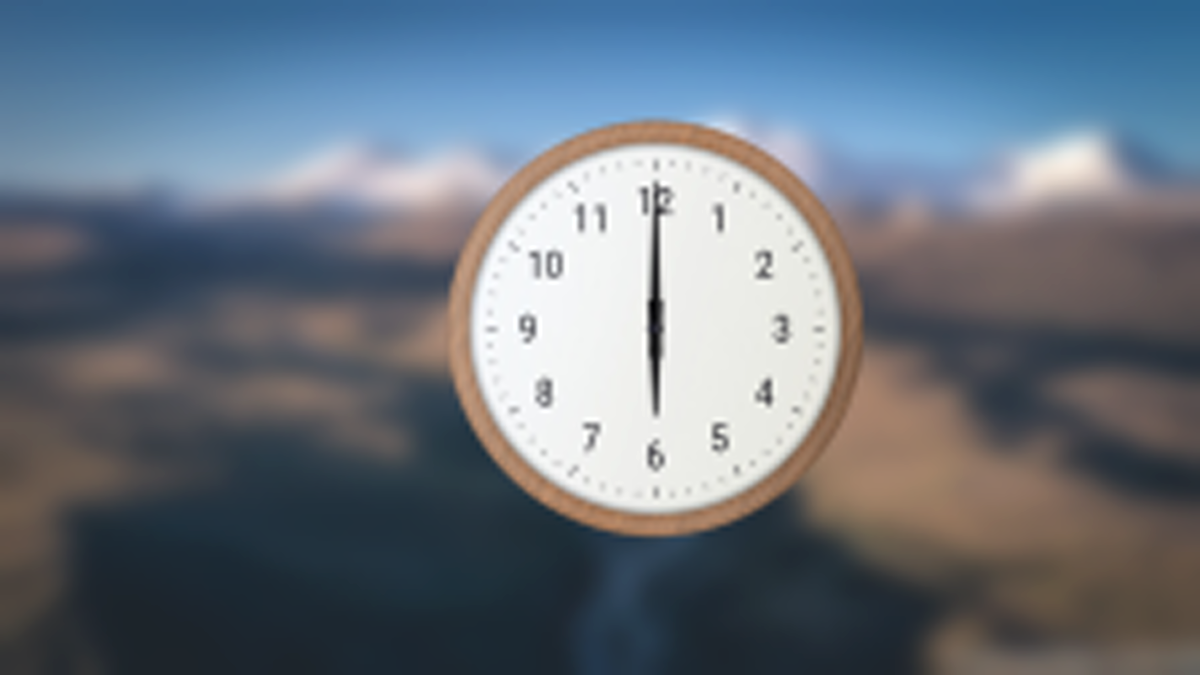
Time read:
**6:00**
